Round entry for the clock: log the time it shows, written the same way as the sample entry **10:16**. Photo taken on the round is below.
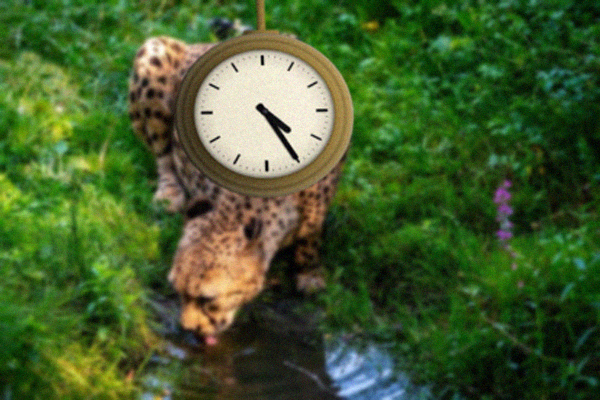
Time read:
**4:25**
